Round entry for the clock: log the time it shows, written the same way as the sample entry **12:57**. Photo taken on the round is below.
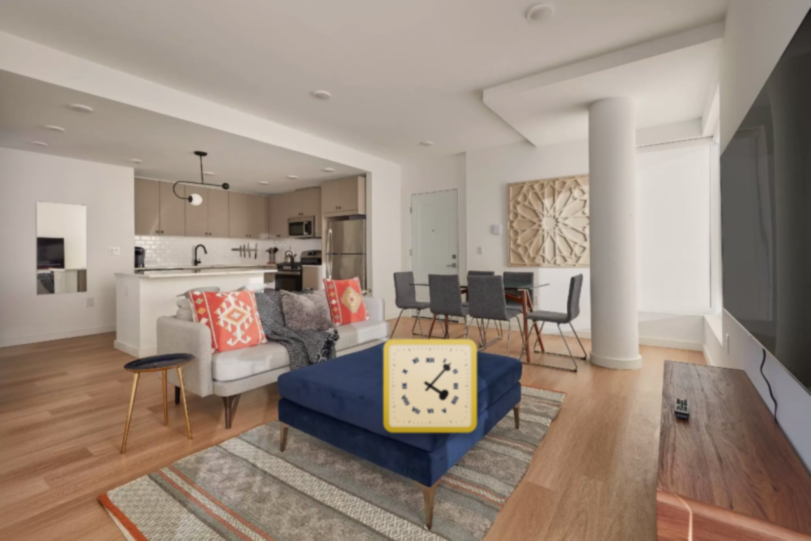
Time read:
**4:07**
